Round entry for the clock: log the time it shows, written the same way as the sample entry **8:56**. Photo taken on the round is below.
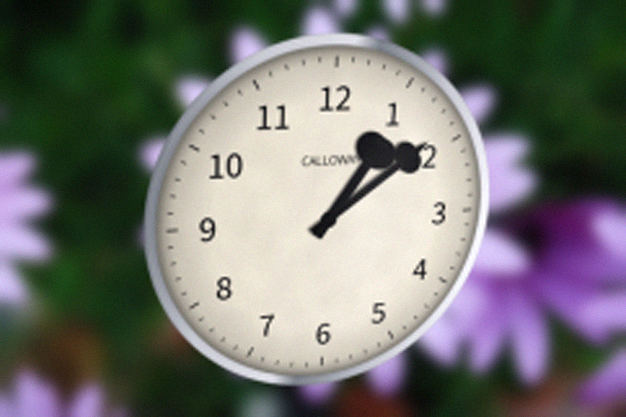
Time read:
**1:09**
